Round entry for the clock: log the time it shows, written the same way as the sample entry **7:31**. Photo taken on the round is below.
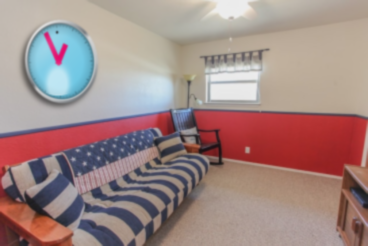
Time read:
**12:56**
